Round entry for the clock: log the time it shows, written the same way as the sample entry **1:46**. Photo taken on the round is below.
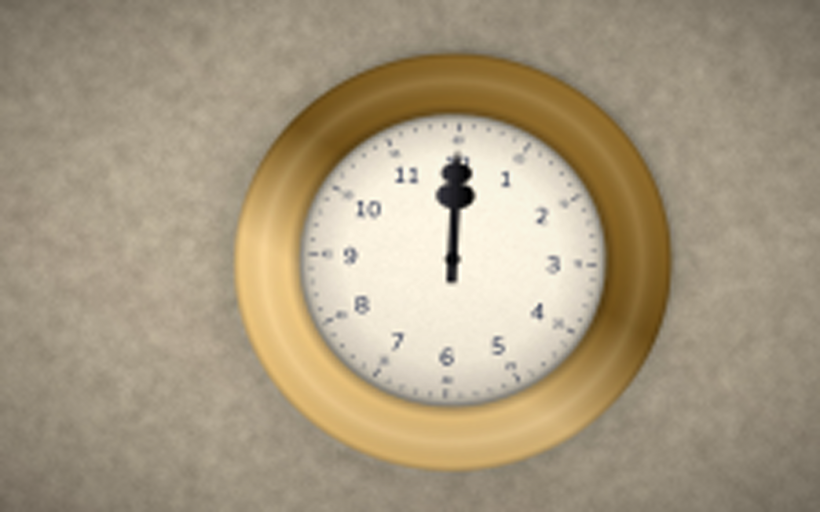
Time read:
**12:00**
